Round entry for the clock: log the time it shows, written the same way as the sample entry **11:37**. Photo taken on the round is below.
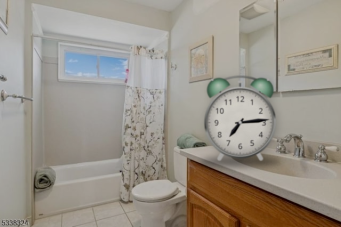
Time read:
**7:14**
